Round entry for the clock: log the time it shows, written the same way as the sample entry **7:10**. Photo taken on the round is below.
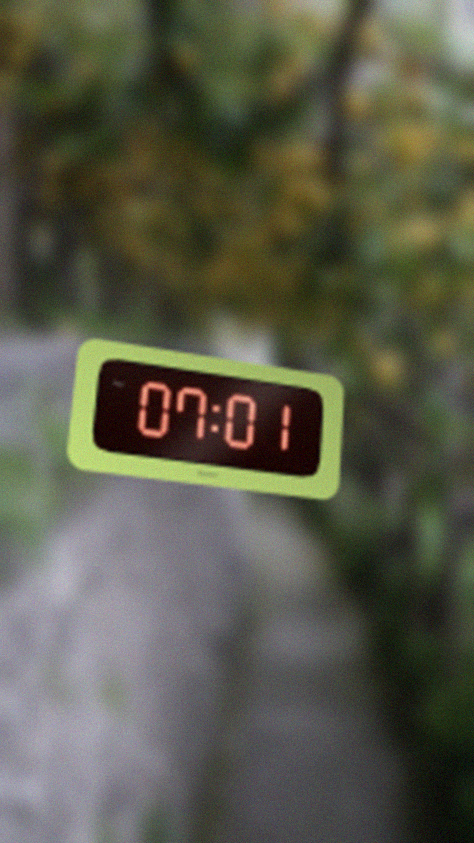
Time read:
**7:01**
